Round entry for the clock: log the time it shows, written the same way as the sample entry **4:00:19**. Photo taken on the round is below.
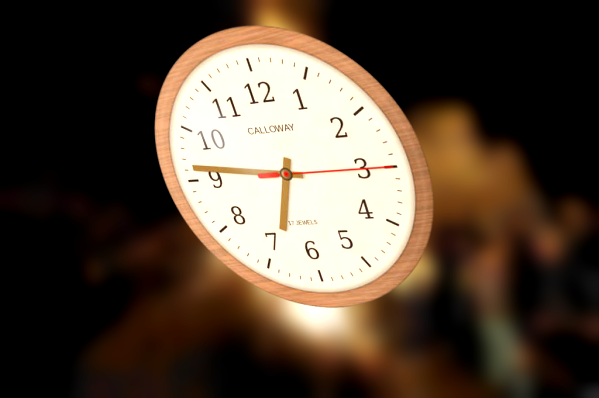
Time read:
**6:46:15**
